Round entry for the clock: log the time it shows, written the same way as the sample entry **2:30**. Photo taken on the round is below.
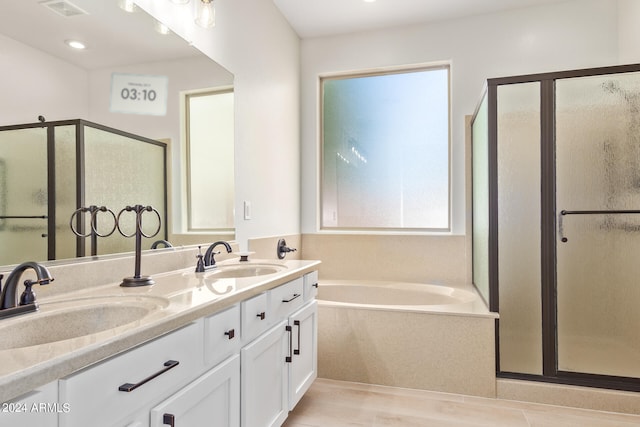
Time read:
**3:10**
